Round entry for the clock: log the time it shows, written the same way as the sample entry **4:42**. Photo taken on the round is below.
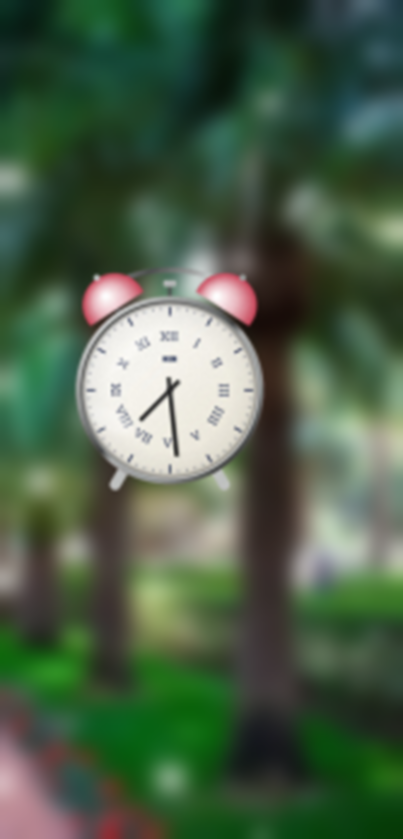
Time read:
**7:29**
